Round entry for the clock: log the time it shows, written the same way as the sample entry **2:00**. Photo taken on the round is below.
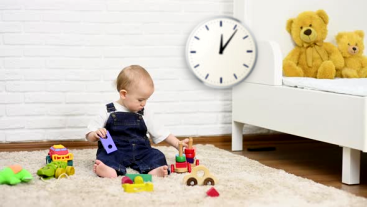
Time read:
**12:06**
